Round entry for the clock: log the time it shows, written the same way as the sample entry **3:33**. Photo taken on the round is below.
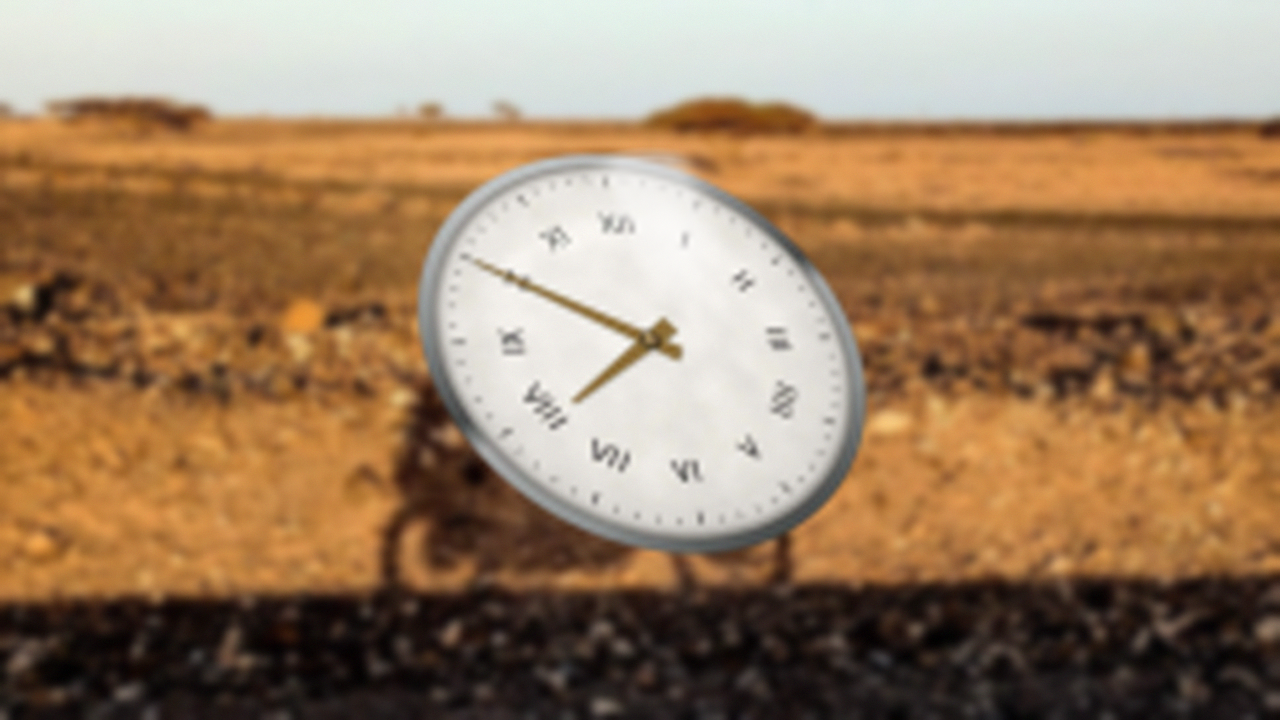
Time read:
**7:50**
